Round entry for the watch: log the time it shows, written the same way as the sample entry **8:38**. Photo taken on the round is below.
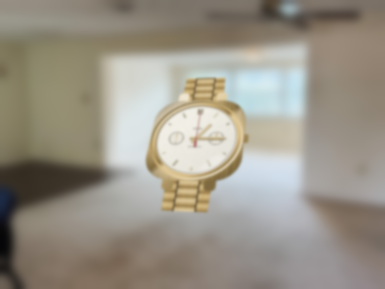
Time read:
**1:15**
